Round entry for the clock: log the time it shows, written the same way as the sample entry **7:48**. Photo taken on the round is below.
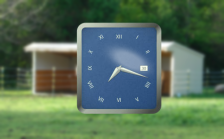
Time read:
**7:18**
